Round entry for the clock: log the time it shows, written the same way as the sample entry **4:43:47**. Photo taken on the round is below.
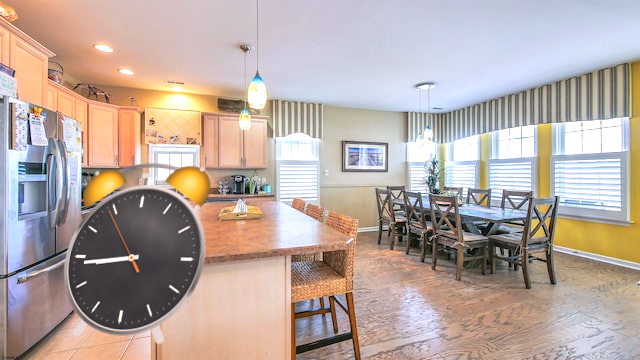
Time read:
**8:43:54**
